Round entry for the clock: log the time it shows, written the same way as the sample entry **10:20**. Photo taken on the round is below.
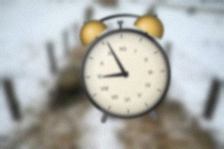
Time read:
**8:56**
